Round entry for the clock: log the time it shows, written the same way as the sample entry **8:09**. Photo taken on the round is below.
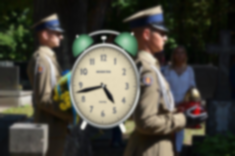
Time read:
**4:43**
